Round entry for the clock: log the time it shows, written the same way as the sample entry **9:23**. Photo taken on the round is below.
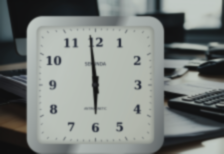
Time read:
**5:59**
